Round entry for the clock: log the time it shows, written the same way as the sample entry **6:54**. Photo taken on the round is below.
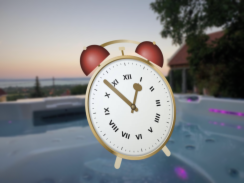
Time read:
**12:53**
